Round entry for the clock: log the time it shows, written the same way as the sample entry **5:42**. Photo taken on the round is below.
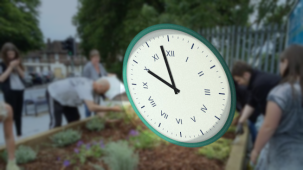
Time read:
**9:58**
